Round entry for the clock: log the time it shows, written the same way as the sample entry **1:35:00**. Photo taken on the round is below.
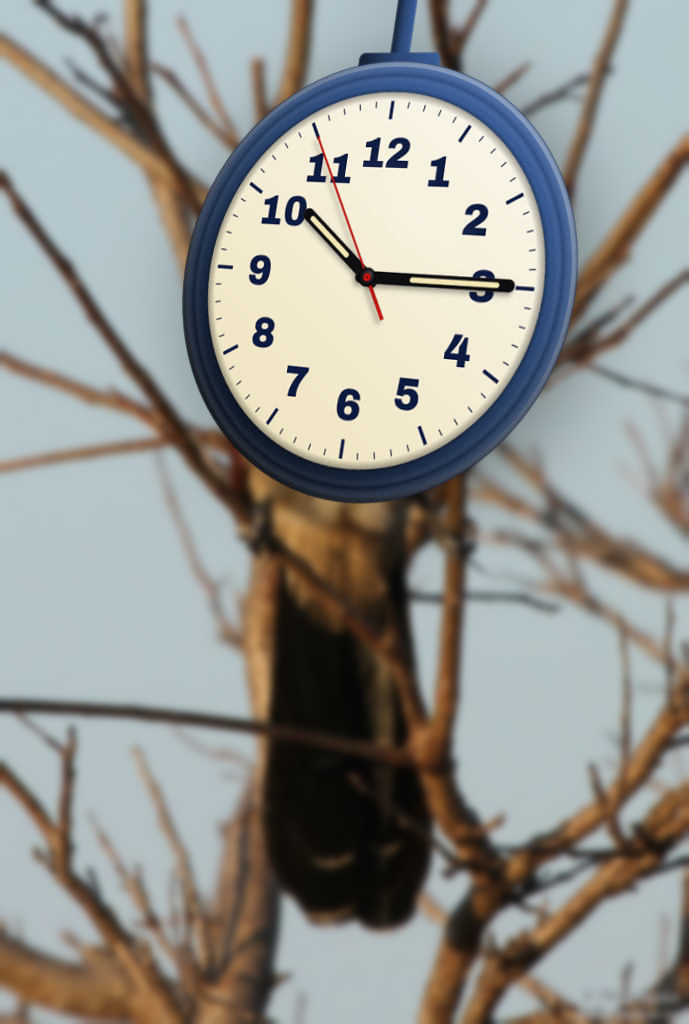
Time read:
**10:14:55**
